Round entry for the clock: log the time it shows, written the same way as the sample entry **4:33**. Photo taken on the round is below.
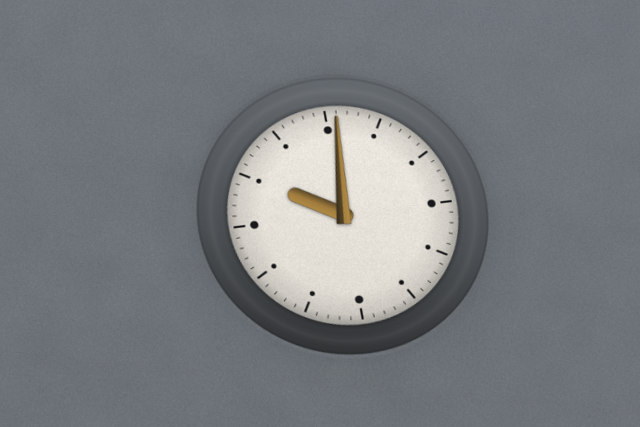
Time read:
**10:01**
